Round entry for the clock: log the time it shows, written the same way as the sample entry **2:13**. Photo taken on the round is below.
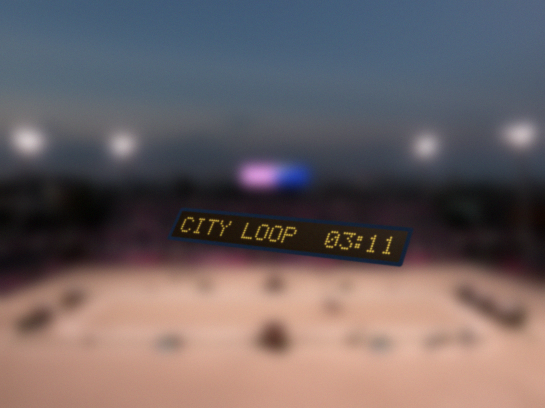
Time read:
**3:11**
